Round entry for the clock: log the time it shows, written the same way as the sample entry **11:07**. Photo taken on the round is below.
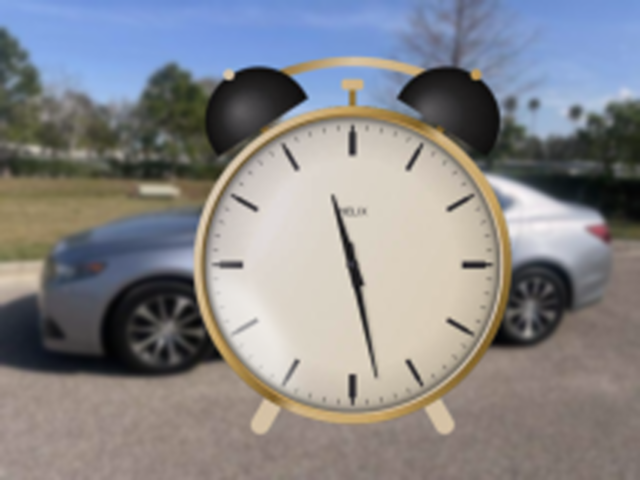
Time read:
**11:28**
